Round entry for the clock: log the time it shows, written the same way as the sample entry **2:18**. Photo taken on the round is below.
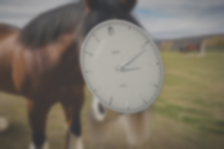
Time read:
**3:11**
